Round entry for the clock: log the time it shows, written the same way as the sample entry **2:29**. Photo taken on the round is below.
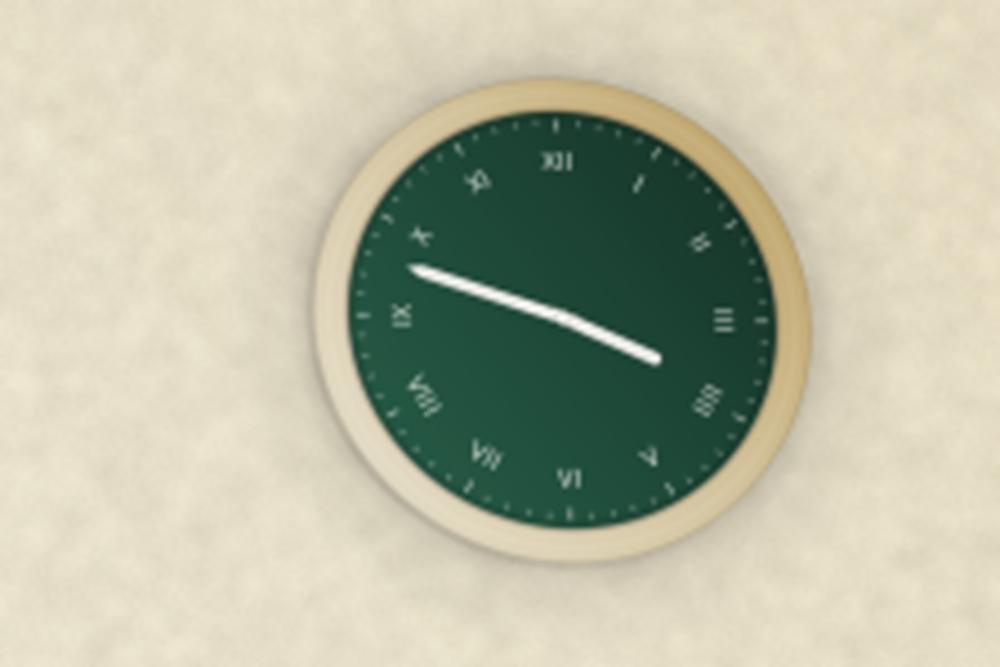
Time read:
**3:48**
